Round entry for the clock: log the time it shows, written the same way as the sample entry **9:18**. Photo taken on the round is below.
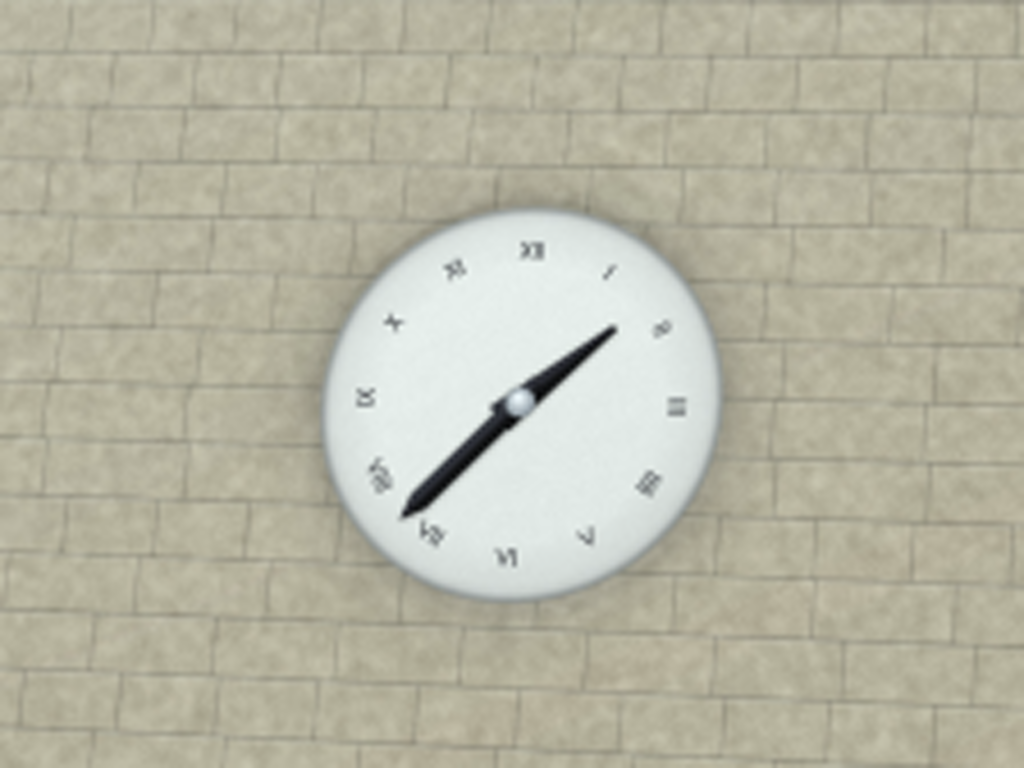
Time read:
**1:37**
